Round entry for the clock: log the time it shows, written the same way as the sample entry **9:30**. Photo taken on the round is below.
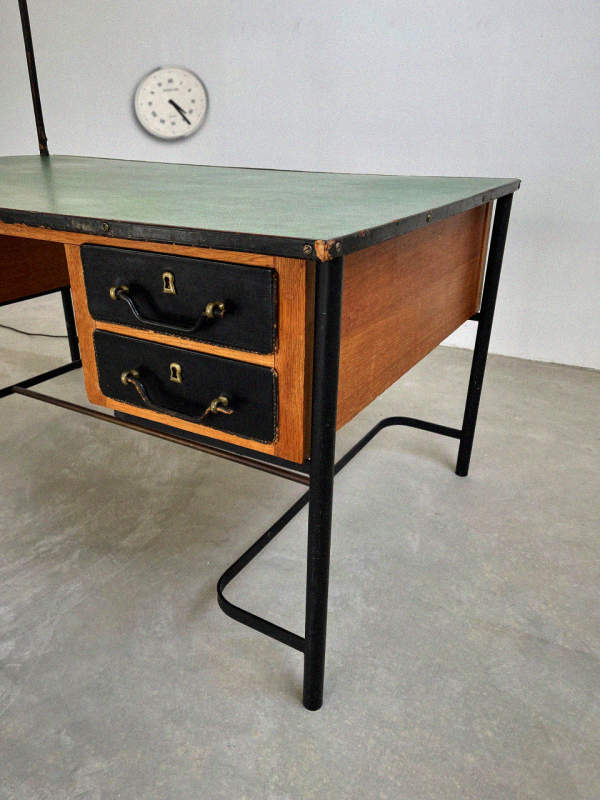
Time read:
**4:24**
